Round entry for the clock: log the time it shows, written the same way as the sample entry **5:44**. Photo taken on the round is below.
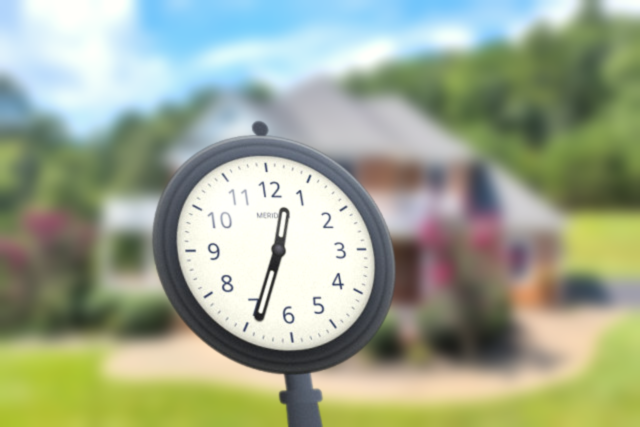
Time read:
**12:34**
